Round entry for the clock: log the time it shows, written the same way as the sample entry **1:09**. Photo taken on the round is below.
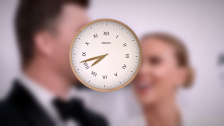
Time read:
**7:42**
